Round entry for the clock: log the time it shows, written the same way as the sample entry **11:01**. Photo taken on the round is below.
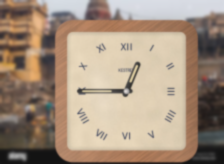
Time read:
**12:45**
